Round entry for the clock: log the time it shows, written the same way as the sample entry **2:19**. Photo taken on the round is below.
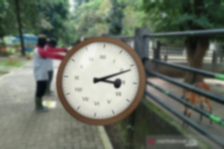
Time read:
**3:11**
